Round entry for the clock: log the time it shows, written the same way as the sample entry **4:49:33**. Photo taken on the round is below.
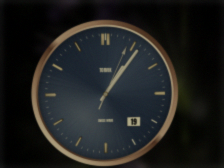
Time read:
**1:06:04**
